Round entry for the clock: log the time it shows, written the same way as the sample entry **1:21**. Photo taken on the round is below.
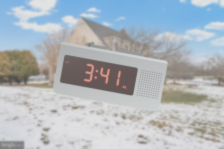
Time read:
**3:41**
